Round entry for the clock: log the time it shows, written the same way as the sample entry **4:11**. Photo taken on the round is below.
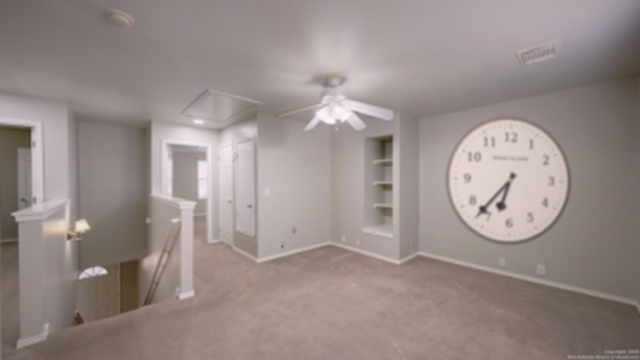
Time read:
**6:37**
